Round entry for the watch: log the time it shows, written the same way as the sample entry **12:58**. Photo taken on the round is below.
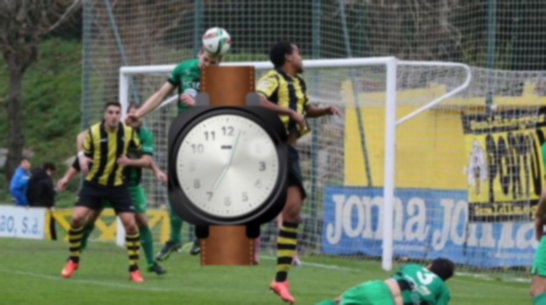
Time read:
**7:03**
